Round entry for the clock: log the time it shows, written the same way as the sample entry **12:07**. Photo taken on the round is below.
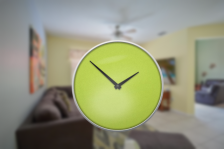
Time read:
**1:52**
